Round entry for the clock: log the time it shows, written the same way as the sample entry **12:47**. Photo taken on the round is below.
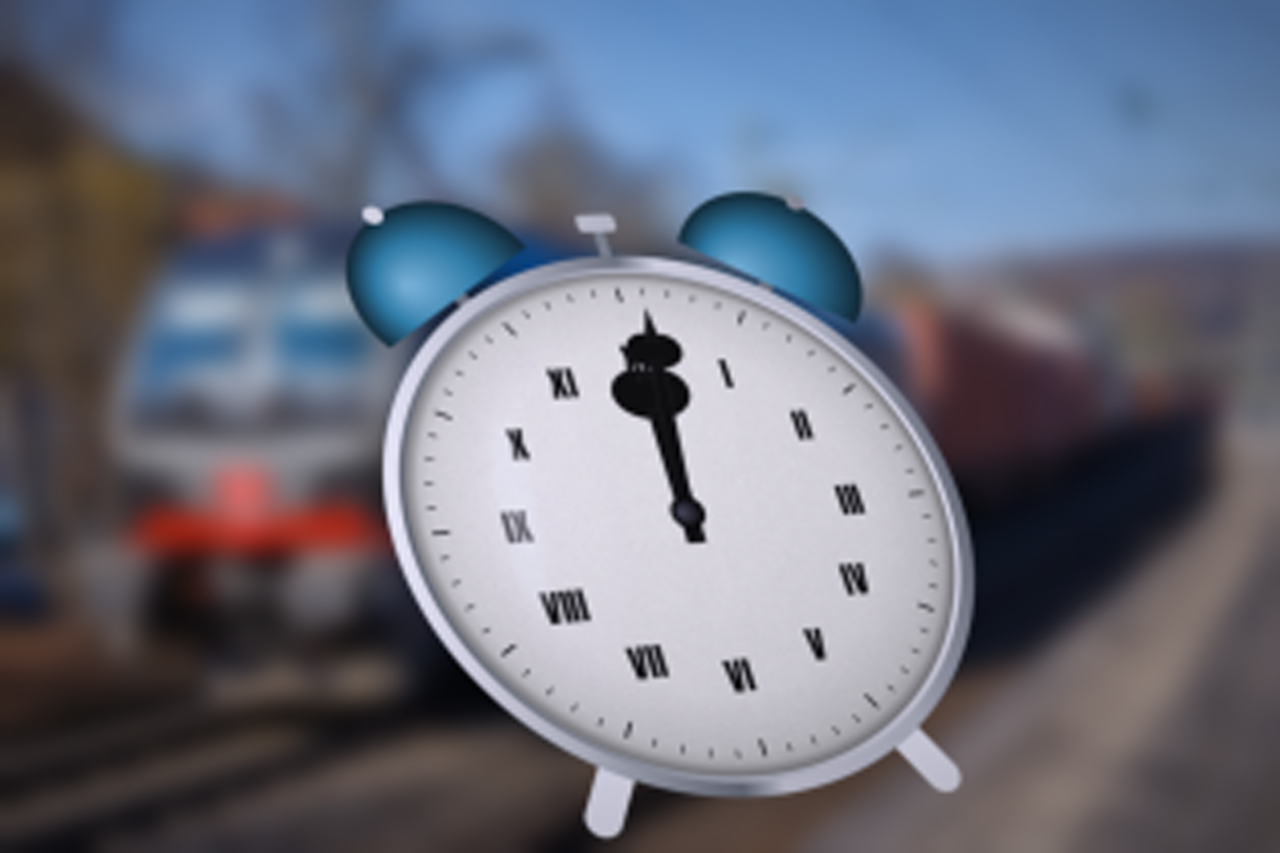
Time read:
**12:01**
